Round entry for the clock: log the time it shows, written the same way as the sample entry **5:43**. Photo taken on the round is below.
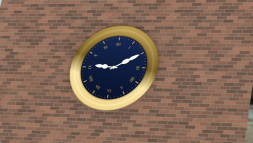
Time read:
**9:10**
